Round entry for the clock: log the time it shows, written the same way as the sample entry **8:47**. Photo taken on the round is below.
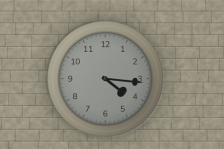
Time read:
**4:16**
